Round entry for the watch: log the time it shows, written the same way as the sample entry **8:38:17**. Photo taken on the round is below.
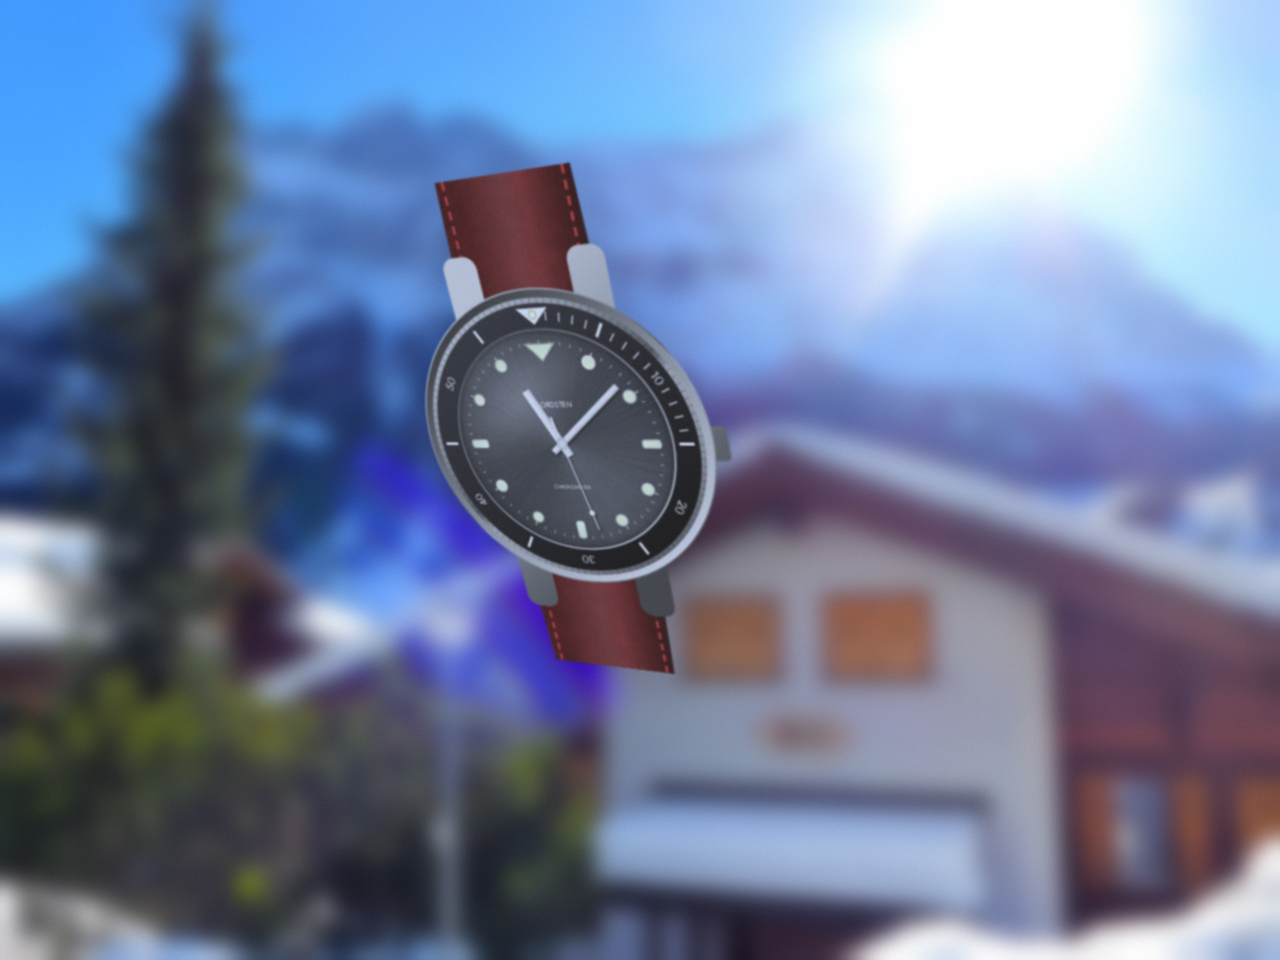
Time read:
**11:08:28**
